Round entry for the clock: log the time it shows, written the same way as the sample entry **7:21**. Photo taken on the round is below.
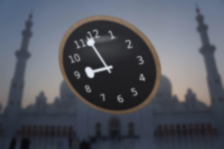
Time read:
**8:58**
